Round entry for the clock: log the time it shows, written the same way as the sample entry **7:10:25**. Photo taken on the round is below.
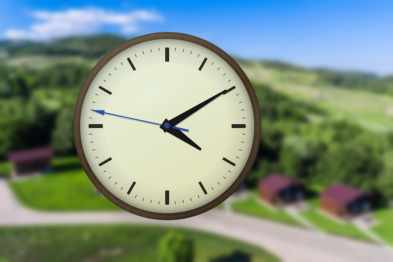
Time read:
**4:09:47**
